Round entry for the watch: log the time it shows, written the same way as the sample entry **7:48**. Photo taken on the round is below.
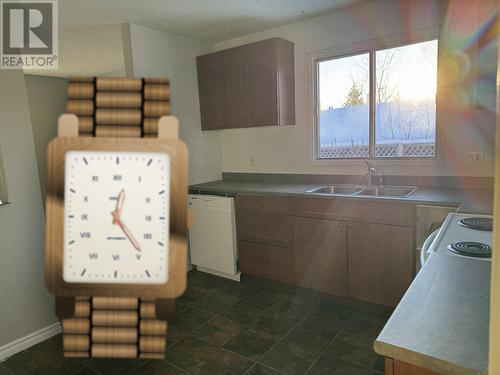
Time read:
**12:24**
